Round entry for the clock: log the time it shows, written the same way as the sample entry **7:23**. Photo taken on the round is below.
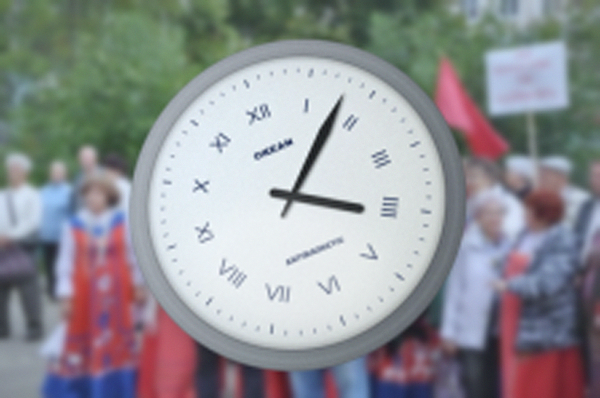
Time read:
**4:08**
